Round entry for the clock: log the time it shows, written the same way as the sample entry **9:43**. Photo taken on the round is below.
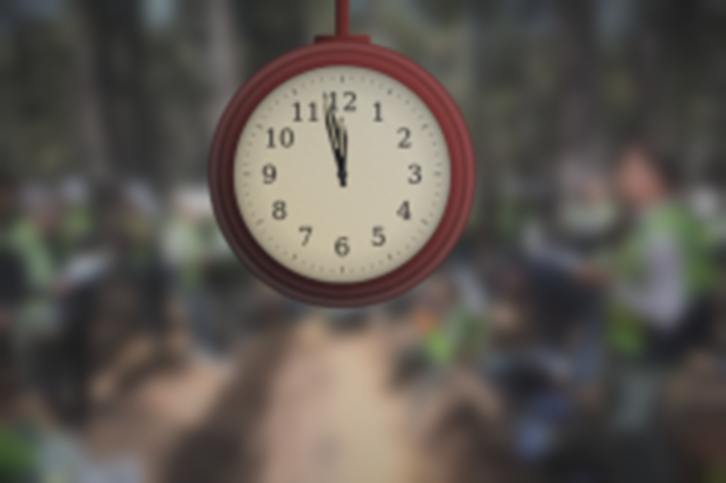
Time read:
**11:58**
